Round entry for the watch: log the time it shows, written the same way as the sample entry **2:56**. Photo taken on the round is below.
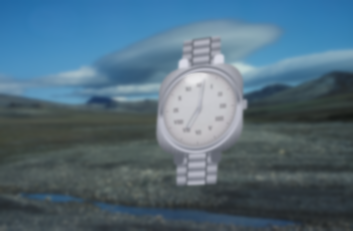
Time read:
**7:01**
